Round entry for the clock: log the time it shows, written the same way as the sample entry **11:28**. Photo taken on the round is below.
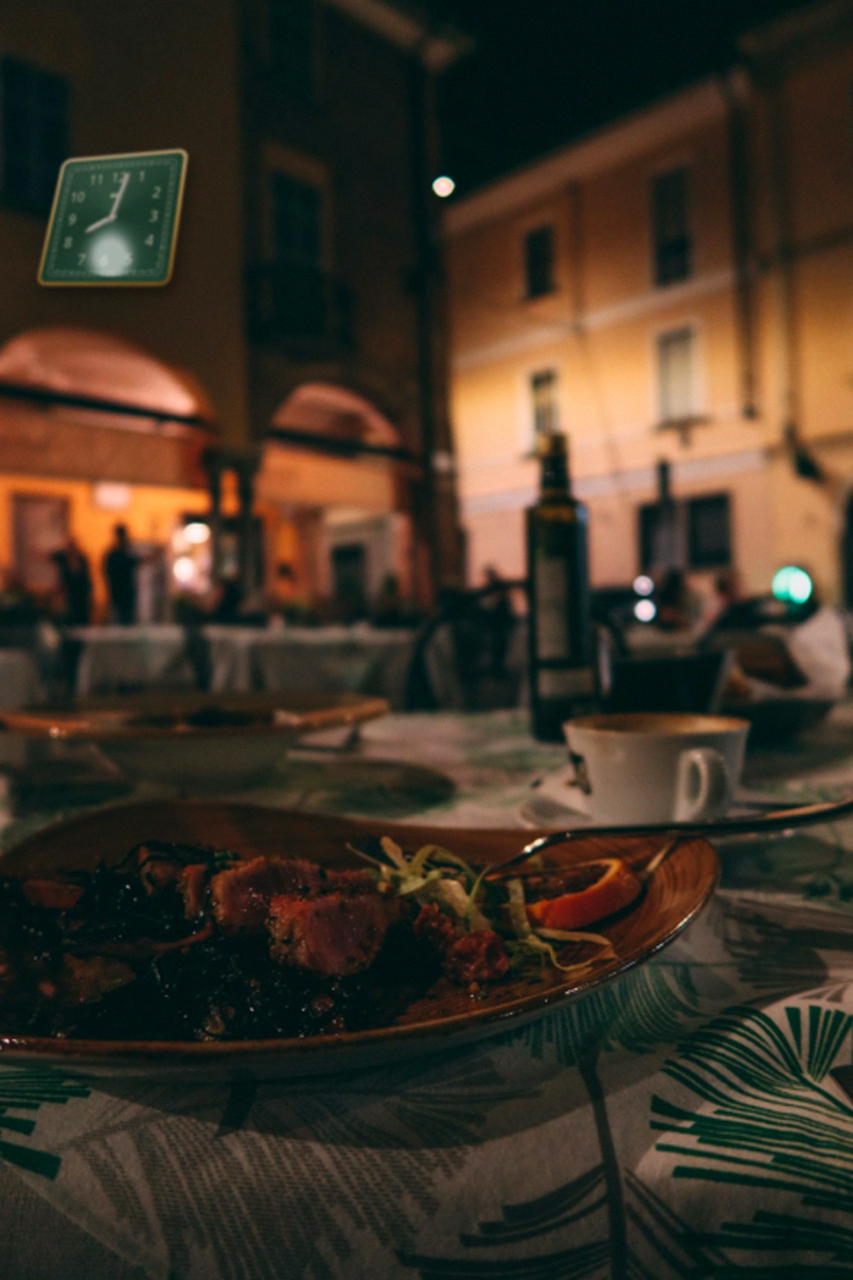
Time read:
**8:02**
